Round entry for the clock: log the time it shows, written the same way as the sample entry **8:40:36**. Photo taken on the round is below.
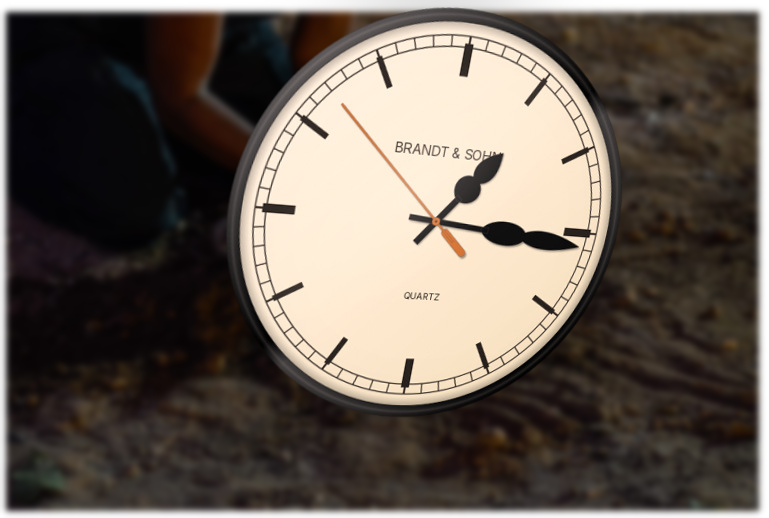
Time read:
**1:15:52**
